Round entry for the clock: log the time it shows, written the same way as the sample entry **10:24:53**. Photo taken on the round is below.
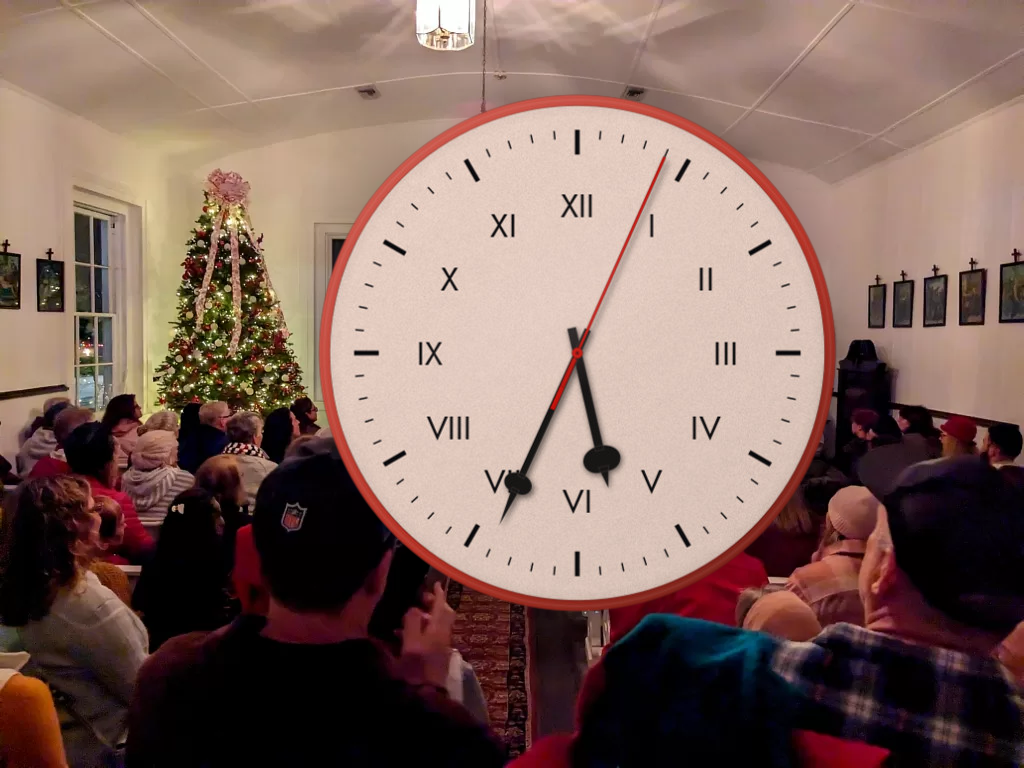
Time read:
**5:34:04**
